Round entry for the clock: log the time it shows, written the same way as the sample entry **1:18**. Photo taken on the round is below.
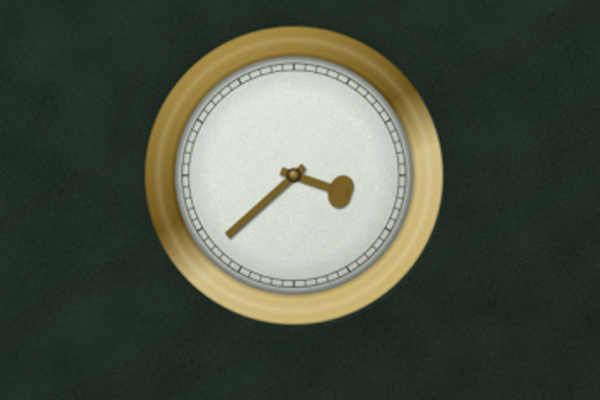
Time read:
**3:38**
